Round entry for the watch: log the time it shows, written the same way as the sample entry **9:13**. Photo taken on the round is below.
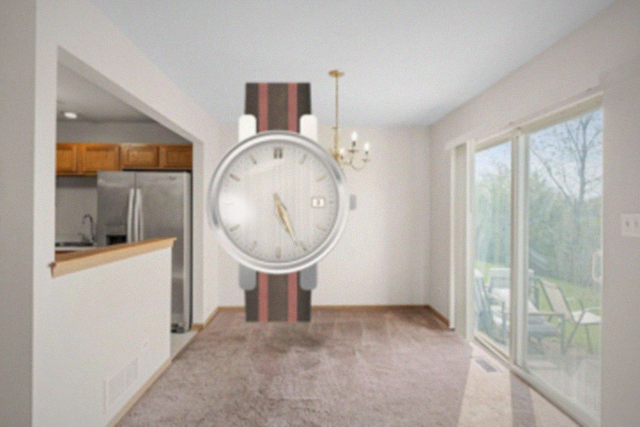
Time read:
**5:26**
